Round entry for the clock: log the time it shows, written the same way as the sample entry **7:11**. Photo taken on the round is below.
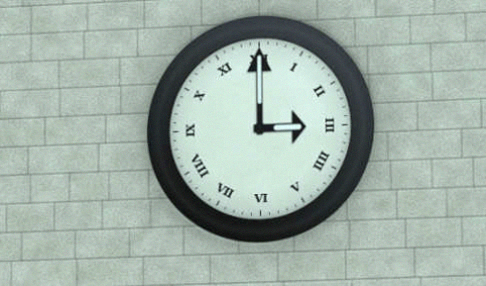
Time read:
**3:00**
